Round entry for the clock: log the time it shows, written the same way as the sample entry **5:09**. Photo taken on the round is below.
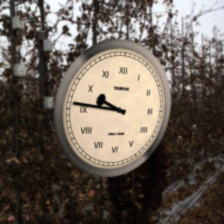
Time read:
**9:46**
